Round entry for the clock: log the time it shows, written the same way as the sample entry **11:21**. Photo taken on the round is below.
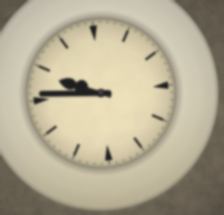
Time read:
**9:46**
